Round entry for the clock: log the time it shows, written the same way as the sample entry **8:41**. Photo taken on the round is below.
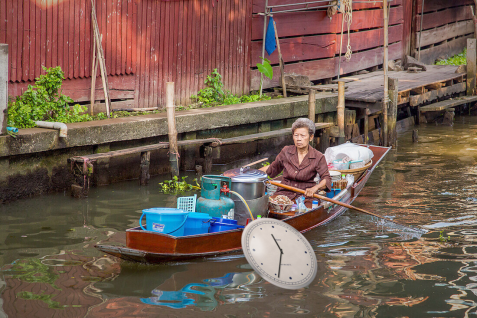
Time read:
**11:34**
